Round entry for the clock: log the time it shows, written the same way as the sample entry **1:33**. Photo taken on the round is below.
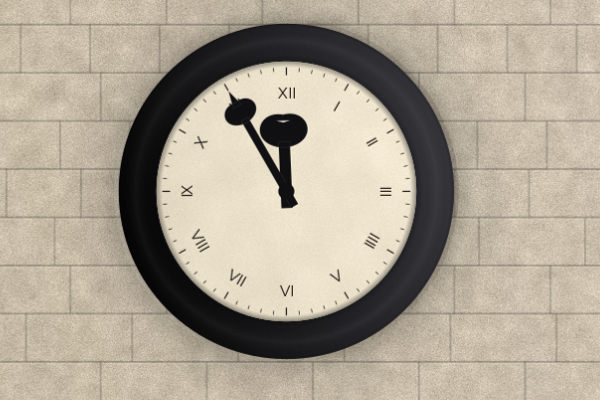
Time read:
**11:55**
